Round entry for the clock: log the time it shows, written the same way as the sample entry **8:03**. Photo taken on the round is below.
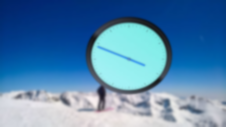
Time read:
**3:49**
